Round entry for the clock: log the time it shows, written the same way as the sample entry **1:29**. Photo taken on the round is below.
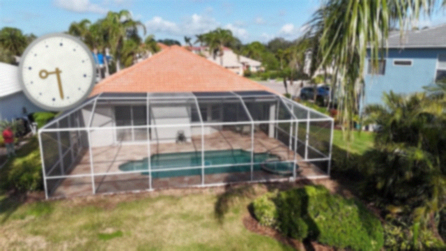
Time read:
**8:27**
